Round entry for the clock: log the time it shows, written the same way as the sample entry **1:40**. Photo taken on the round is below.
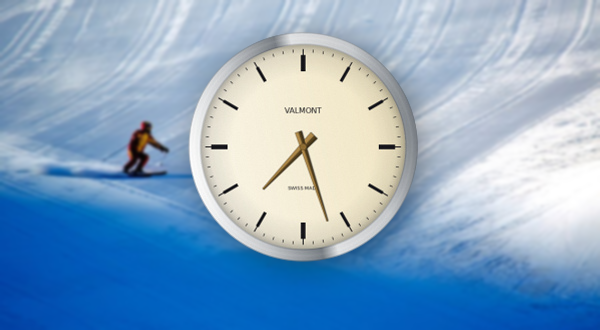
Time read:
**7:27**
